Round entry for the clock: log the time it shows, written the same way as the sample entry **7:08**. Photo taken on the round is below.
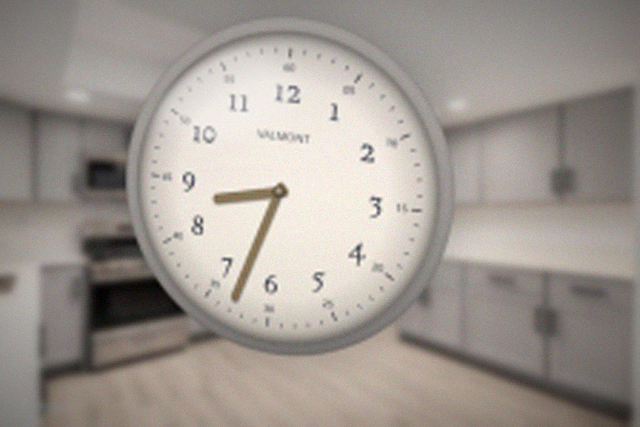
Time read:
**8:33**
